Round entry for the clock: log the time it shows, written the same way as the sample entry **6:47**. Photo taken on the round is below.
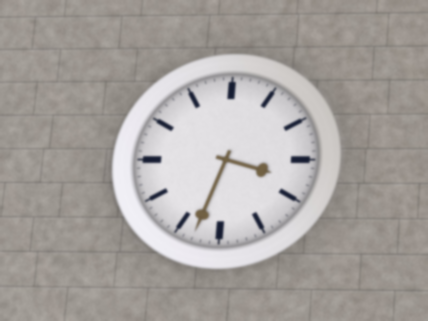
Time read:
**3:33**
